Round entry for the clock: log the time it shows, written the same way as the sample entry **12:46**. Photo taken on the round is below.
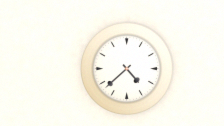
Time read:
**4:38**
